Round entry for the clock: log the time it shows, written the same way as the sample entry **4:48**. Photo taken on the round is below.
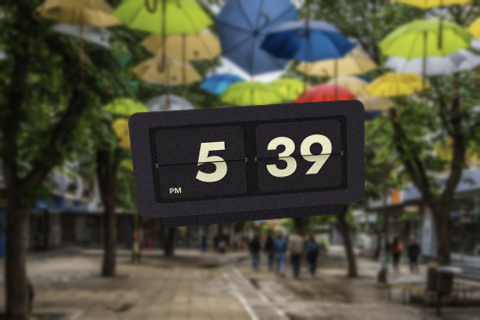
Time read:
**5:39**
